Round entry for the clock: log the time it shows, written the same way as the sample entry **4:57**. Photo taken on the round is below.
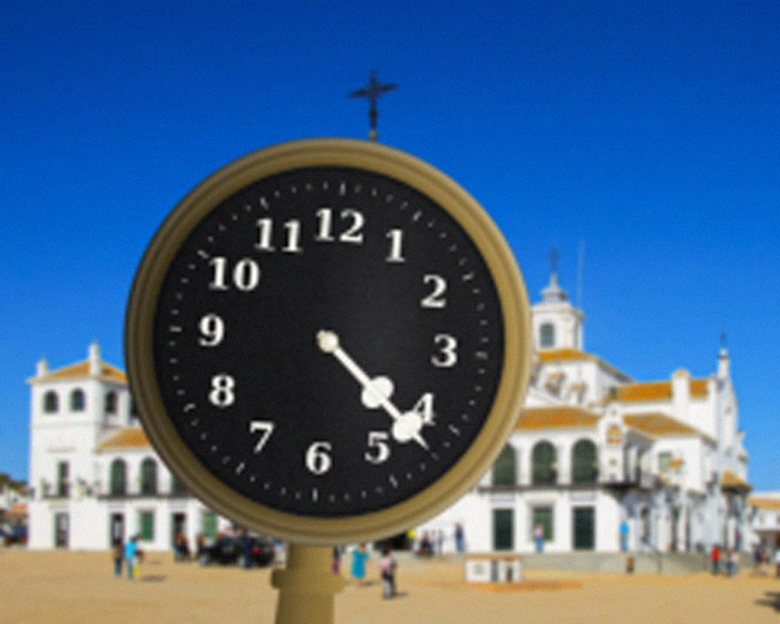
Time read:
**4:22**
